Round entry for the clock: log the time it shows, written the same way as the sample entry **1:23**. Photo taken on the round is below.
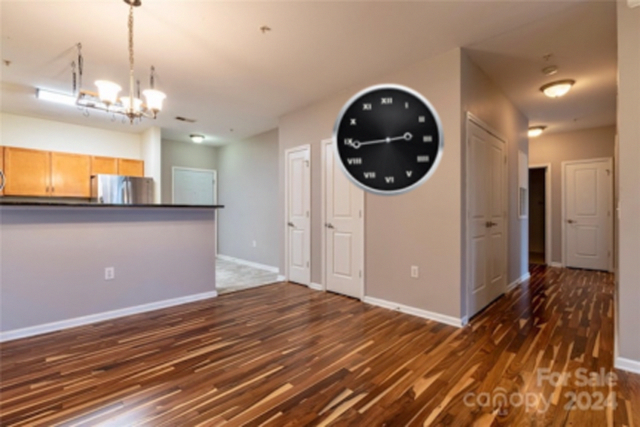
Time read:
**2:44**
